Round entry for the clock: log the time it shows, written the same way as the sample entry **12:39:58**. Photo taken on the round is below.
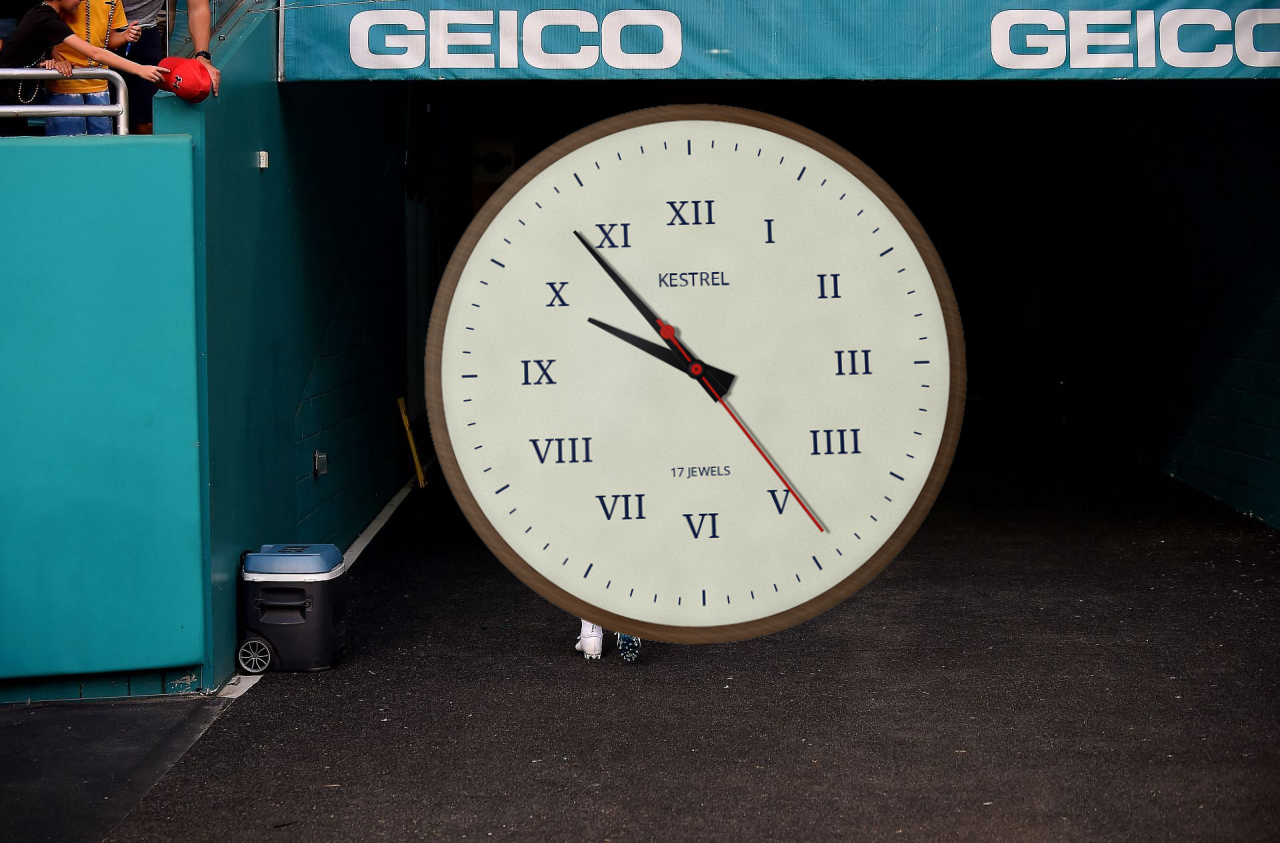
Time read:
**9:53:24**
